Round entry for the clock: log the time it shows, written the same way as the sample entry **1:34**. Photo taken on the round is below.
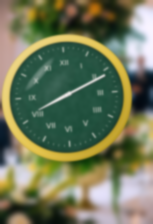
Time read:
**8:11**
